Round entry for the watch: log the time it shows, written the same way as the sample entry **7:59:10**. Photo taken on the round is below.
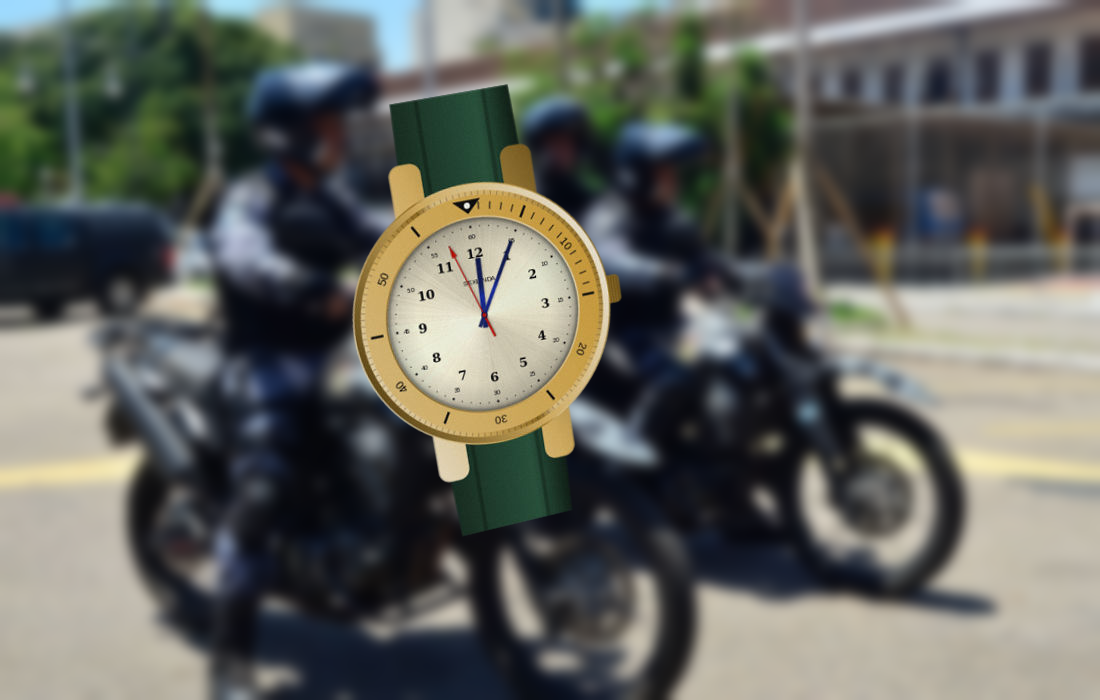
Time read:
**12:04:57**
